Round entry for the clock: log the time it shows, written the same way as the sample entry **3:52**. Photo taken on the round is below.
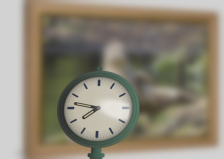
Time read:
**7:47**
